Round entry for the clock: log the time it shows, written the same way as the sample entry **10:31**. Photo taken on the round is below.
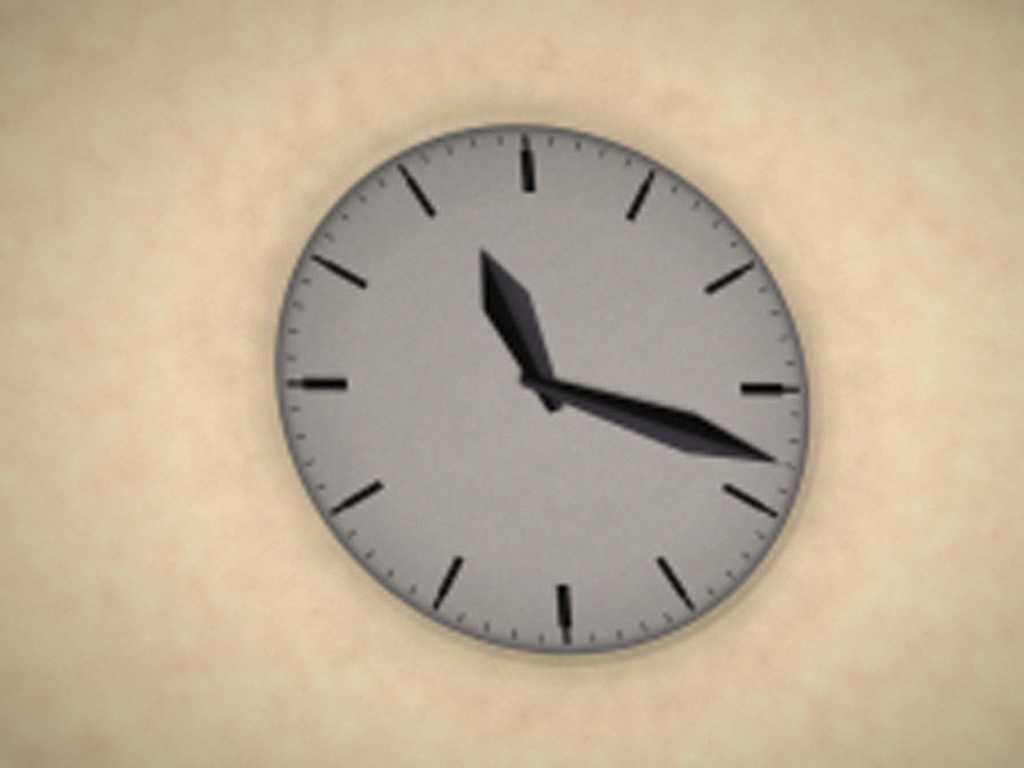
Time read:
**11:18**
